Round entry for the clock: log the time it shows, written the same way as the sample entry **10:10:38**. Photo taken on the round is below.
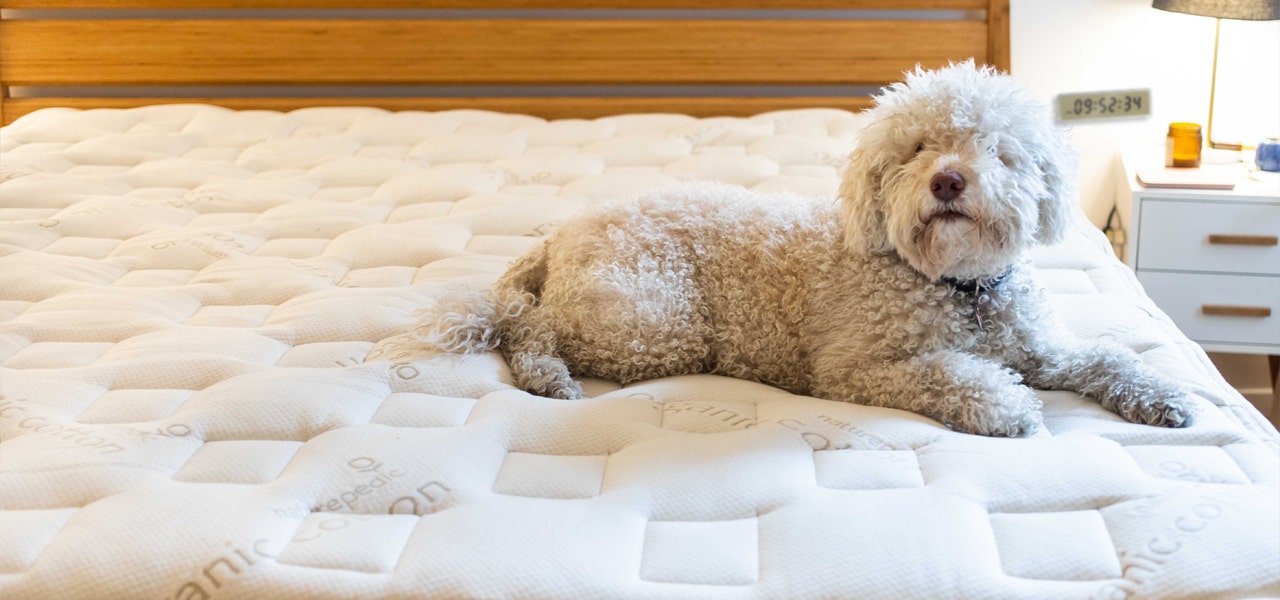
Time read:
**9:52:34**
